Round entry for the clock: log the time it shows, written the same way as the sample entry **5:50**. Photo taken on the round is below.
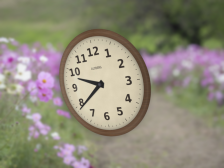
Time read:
**9:39**
